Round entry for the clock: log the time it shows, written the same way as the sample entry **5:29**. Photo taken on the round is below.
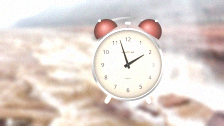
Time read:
**1:57**
